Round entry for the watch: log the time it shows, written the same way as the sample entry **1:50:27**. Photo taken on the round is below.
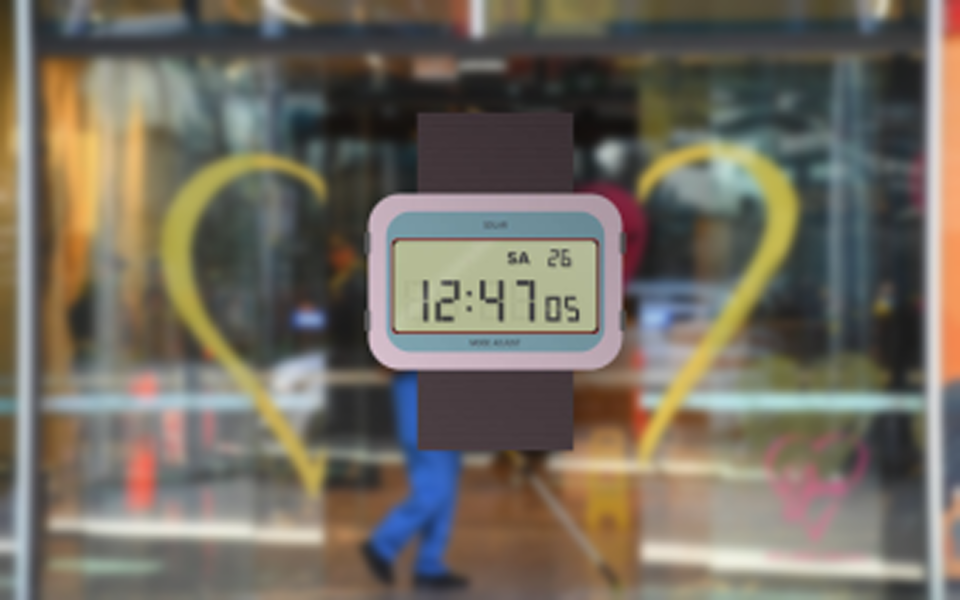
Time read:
**12:47:05**
